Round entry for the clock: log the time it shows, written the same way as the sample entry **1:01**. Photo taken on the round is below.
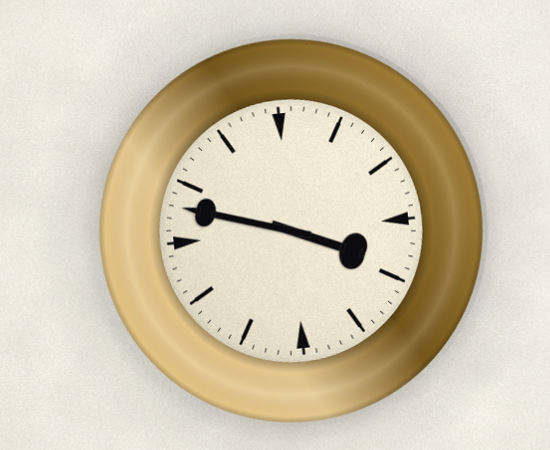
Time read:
**3:48**
